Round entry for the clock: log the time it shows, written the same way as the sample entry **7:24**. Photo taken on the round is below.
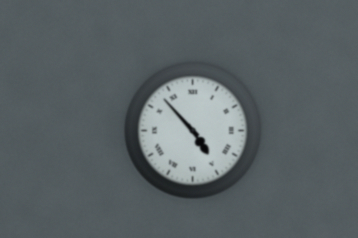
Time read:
**4:53**
